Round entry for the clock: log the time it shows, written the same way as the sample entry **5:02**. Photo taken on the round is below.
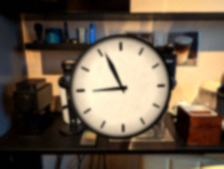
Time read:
**8:56**
